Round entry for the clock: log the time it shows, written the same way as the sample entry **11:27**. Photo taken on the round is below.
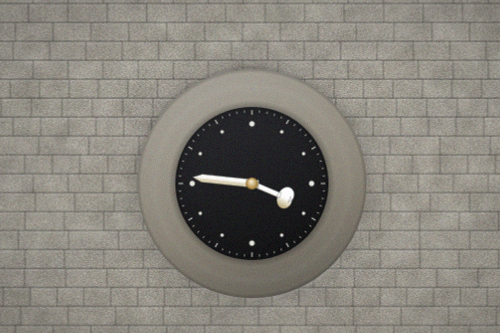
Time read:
**3:46**
